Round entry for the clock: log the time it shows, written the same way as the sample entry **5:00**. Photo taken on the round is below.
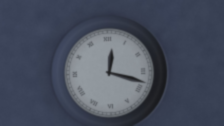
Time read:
**12:18**
